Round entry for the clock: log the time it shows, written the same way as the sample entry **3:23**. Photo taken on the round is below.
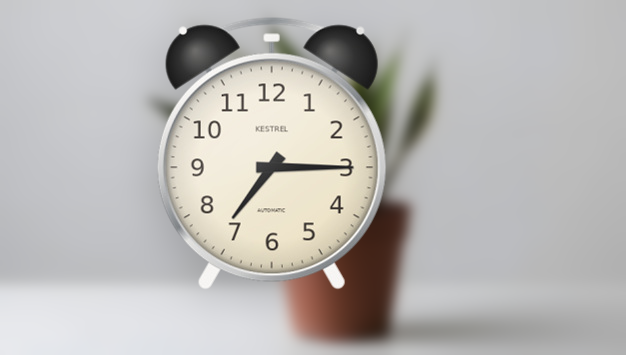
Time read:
**7:15**
